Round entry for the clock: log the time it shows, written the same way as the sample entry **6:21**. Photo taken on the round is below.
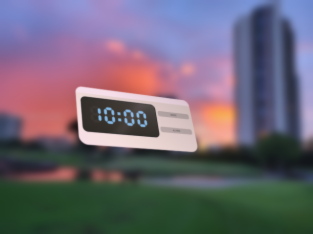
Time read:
**10:00**
